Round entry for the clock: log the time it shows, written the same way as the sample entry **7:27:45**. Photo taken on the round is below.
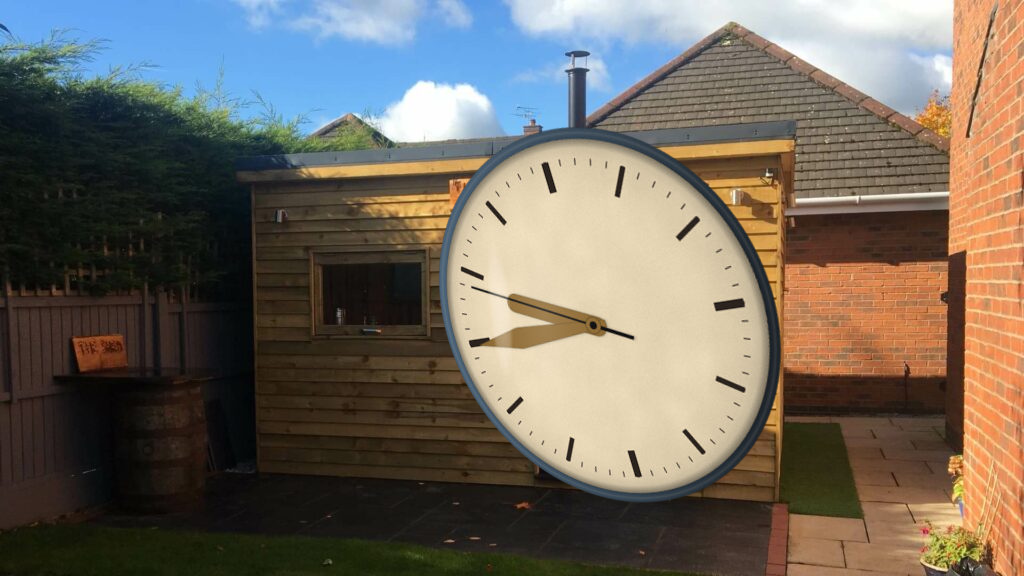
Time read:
**9:44:49**
